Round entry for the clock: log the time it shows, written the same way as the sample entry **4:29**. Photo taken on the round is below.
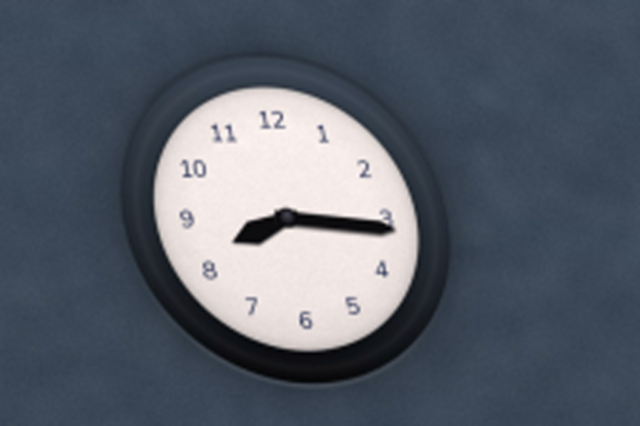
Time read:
**8:16**
